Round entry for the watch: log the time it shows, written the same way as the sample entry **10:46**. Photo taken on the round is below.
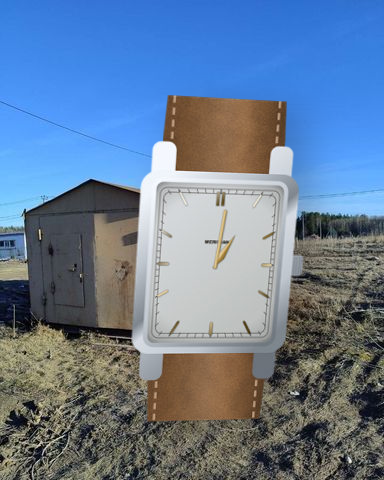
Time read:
**1:01**
